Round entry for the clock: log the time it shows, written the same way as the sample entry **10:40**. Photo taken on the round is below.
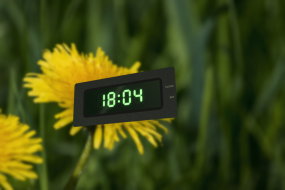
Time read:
**18:04**
